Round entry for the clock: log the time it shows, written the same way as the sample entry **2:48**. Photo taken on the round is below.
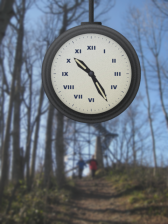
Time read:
**10:25**
